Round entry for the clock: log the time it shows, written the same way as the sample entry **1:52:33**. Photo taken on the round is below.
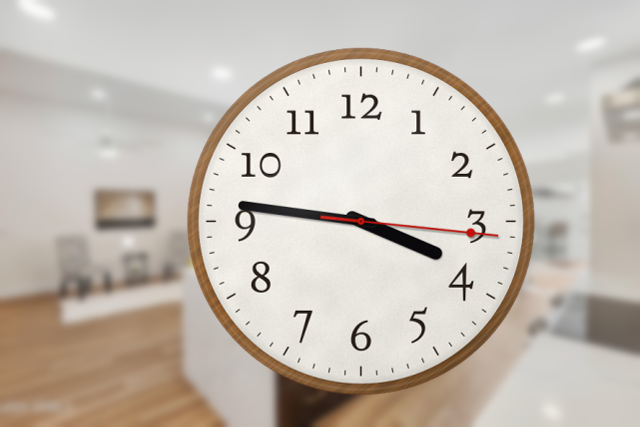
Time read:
**3:46:16**
